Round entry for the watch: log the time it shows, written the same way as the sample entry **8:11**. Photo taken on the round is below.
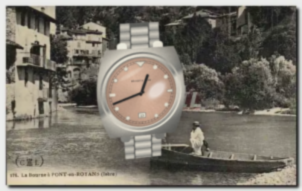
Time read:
**12:42**
